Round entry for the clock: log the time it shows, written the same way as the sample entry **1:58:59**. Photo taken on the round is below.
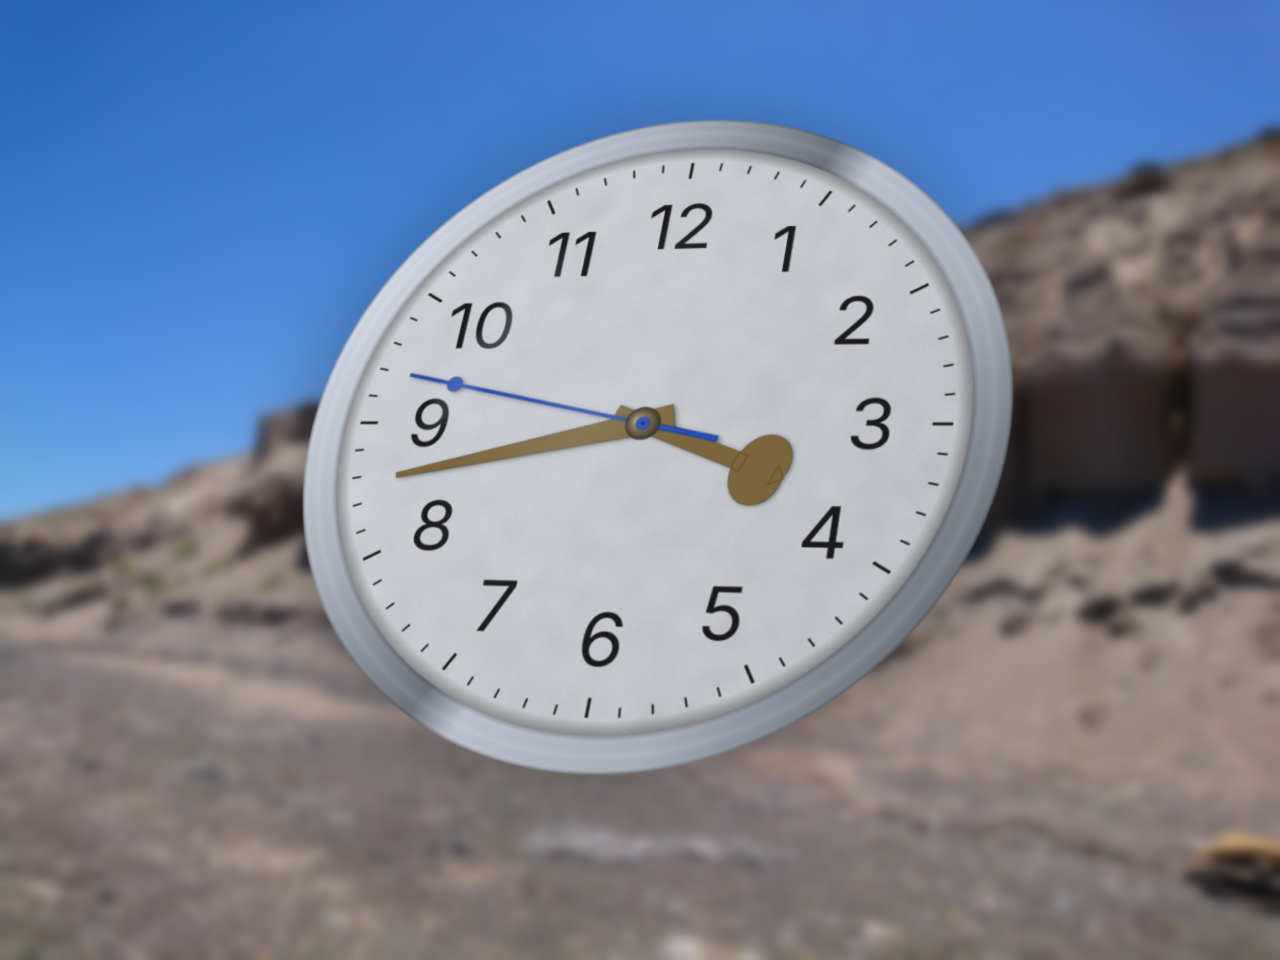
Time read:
**3:42:47**
